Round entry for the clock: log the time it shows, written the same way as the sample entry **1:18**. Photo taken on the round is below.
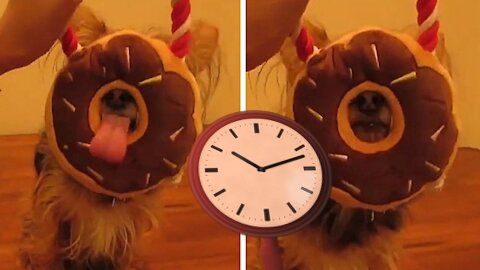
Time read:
**10:12**
